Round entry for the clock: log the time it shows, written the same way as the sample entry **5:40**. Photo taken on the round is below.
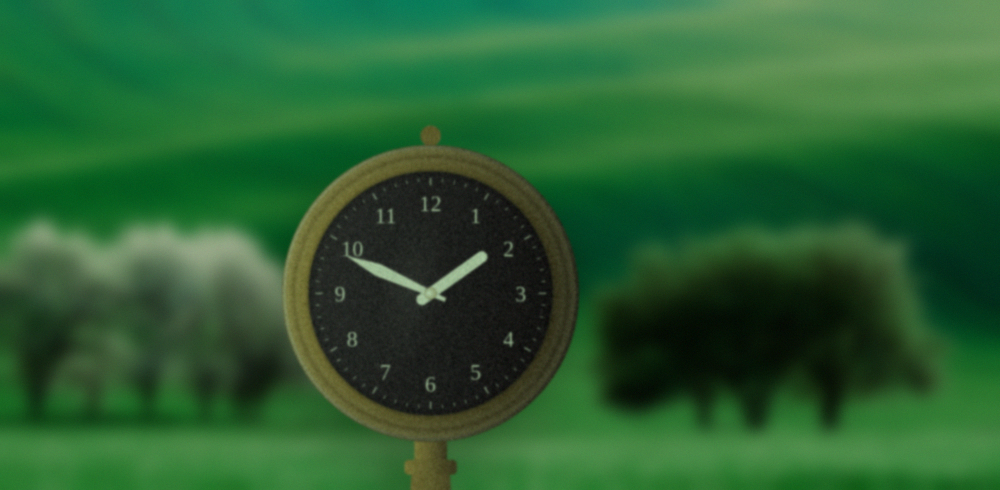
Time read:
**1:49**
